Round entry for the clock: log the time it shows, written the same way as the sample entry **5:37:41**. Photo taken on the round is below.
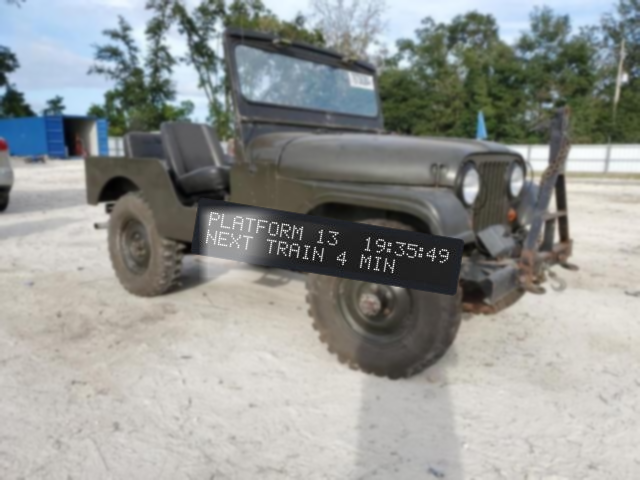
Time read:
**19:35:49**
